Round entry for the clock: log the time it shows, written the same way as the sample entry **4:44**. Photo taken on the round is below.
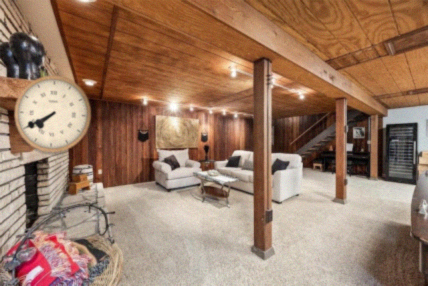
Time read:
**7:40**
